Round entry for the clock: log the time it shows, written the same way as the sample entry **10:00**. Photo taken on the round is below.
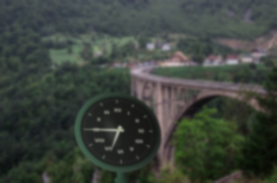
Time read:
**6:45**
